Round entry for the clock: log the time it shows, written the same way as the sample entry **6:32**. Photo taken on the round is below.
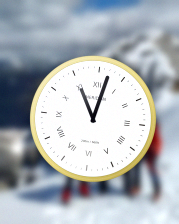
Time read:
**11:02**
